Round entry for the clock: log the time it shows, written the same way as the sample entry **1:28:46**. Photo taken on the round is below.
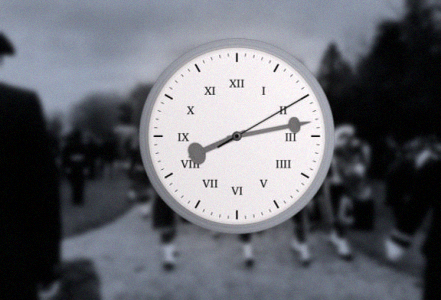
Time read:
**8:13:10**
